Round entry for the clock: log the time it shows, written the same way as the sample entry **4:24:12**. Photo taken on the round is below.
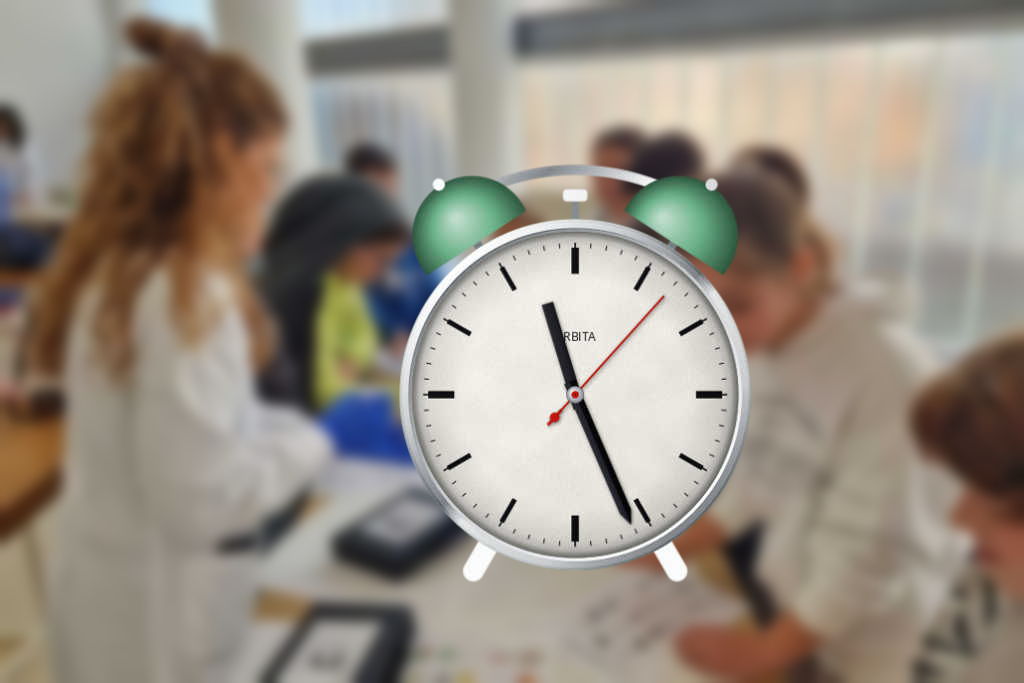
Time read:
**11:26:07**
